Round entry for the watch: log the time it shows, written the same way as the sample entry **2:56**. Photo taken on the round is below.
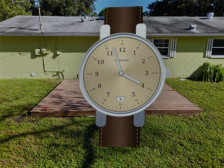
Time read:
**3:57**
